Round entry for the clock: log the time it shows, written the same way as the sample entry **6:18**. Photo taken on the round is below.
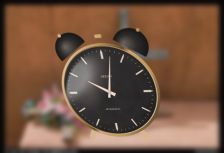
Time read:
**10:02**
